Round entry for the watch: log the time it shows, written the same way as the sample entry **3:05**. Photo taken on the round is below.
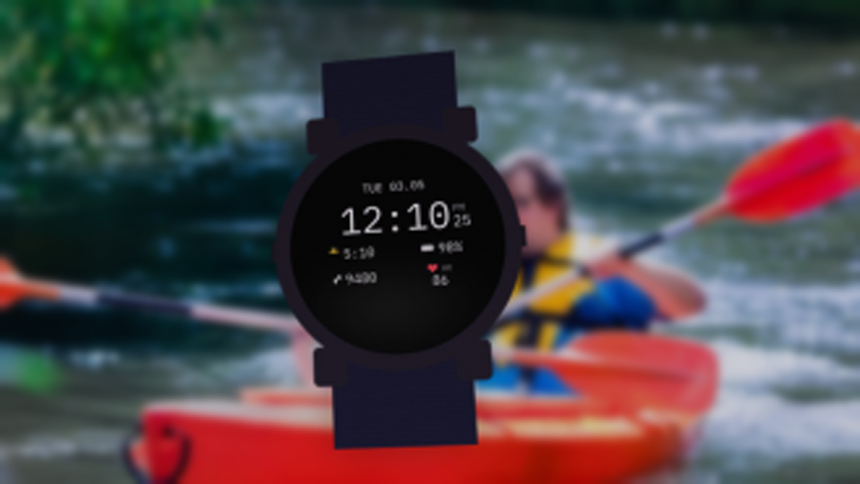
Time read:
**12:10**
